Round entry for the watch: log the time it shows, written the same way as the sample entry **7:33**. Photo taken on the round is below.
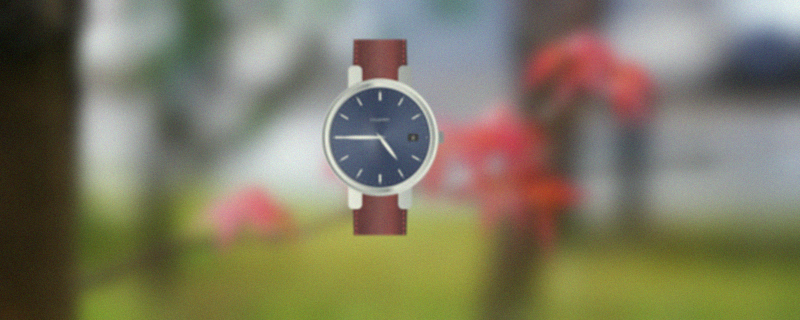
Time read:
**4:45**
